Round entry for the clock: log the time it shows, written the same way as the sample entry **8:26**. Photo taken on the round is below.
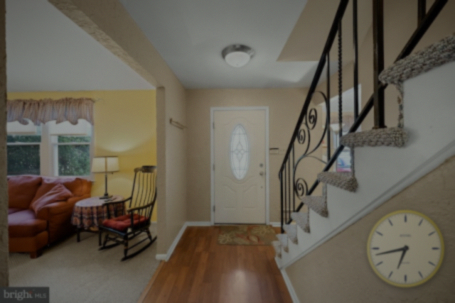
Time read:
**6:43**
